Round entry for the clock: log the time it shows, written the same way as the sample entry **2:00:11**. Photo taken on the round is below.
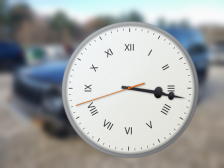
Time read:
**3:16:42**
